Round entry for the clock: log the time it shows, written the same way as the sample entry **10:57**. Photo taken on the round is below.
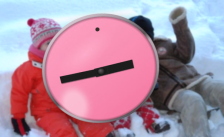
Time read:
**2:44**
